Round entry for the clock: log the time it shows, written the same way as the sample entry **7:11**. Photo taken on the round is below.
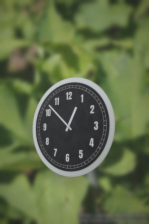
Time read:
**12:52**
